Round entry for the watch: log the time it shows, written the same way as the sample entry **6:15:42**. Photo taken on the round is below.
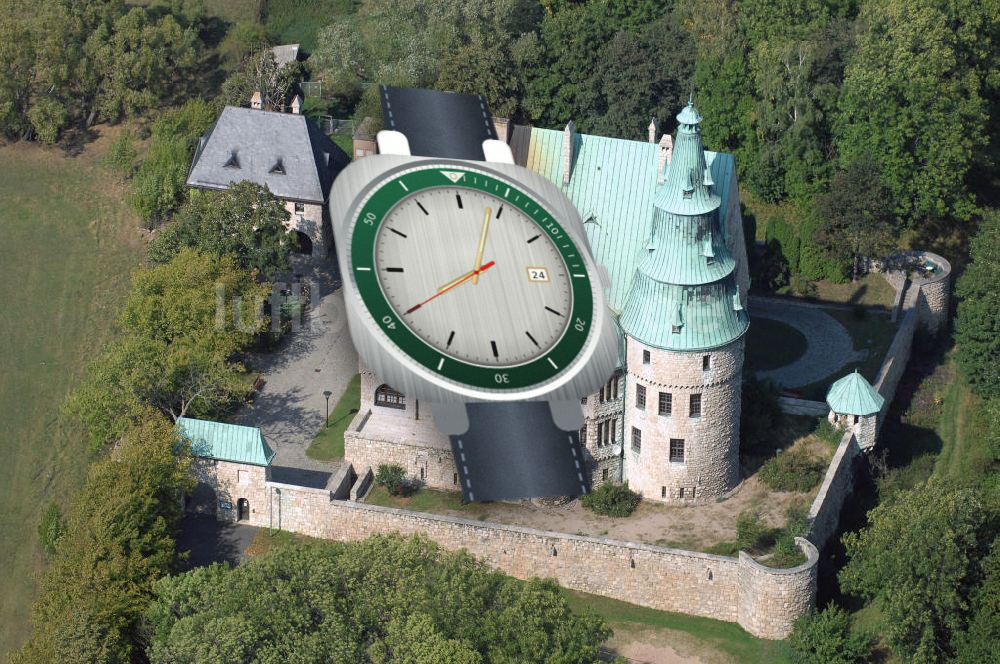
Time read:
**8:03:40**
